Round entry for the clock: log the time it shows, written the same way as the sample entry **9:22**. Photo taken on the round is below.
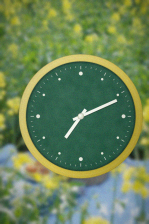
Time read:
**7:11**
